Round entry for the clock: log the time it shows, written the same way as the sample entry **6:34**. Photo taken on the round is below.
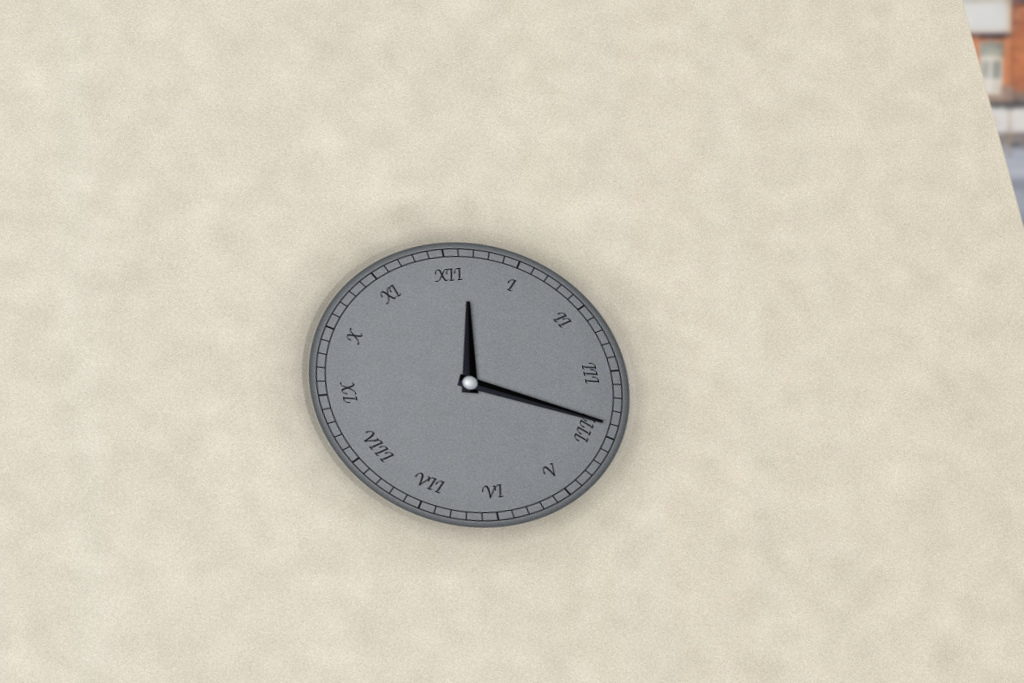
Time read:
**12:19**
